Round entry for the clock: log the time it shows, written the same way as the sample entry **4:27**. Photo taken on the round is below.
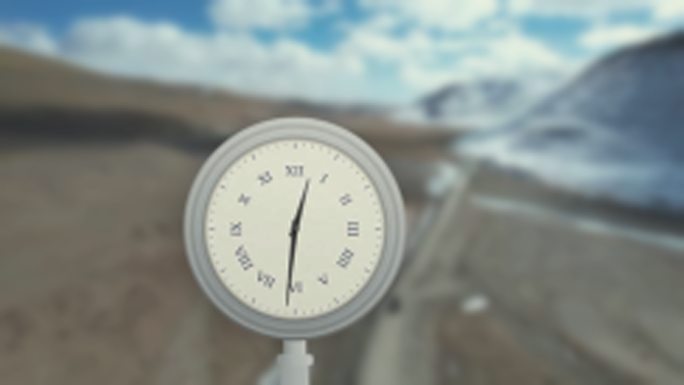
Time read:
**12:31**
